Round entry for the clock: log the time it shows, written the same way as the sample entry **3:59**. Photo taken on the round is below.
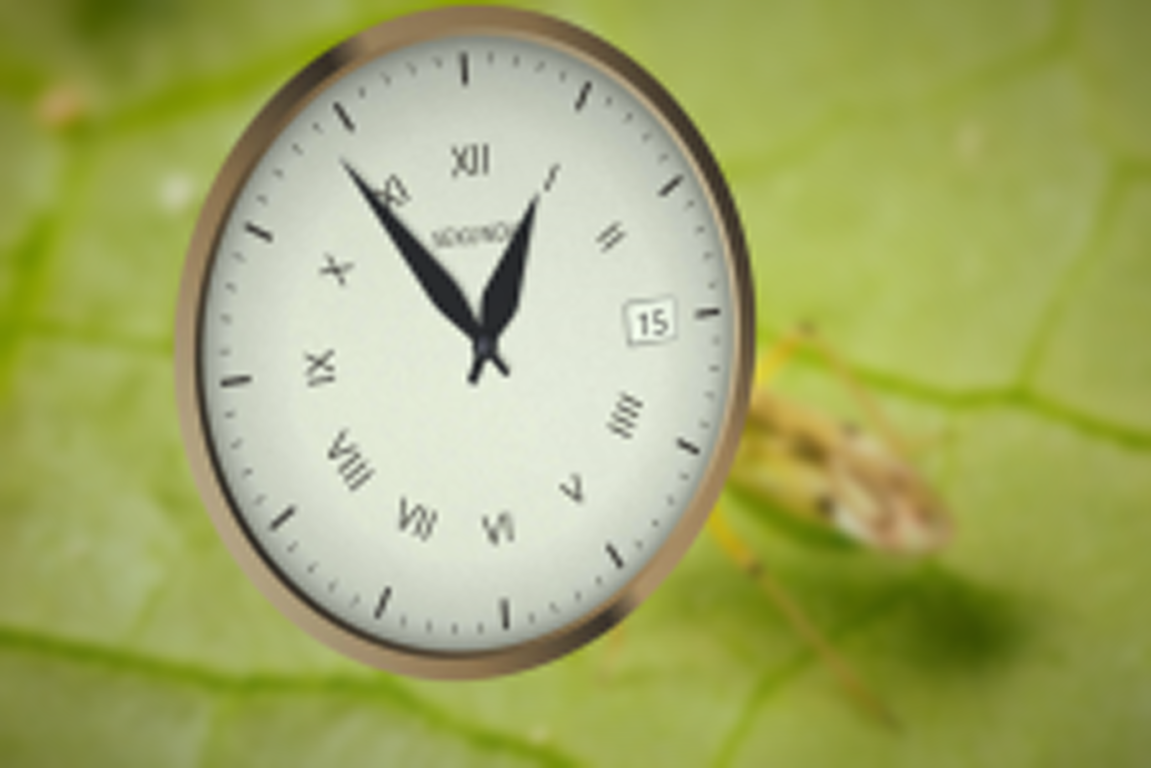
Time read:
**12:54**
